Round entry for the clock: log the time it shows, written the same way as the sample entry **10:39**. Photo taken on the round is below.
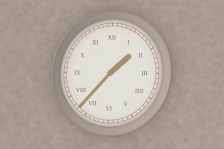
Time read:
**1:37**
